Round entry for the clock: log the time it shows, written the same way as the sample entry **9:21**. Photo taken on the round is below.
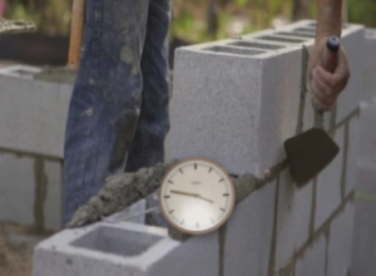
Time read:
**3:47**
